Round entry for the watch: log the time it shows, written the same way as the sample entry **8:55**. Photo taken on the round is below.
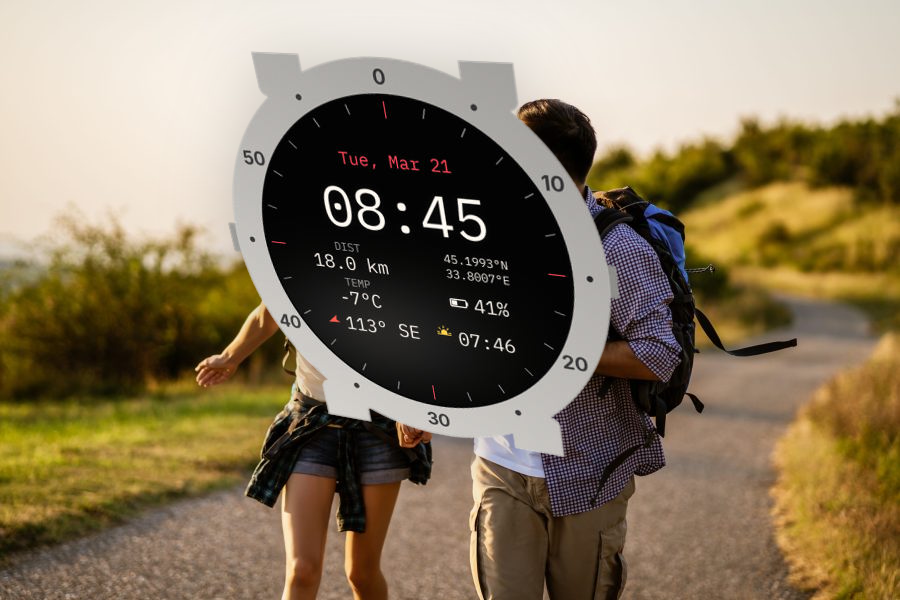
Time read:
**8:45**
